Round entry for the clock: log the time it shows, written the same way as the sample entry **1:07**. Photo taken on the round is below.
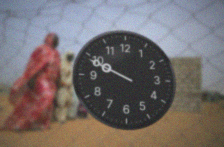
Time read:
**9:49**
